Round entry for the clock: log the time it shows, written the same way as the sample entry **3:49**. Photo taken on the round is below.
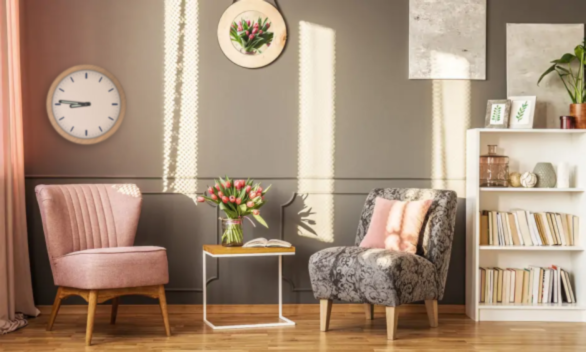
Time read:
**8:46**
